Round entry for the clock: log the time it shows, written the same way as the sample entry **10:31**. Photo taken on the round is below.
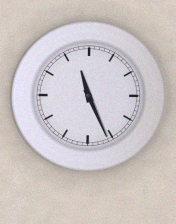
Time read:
**11:26**
